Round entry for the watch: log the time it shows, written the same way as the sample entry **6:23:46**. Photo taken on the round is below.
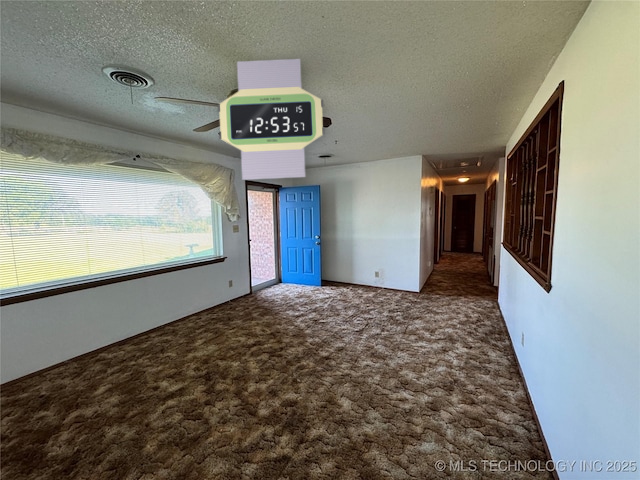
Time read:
**12:53:57**
